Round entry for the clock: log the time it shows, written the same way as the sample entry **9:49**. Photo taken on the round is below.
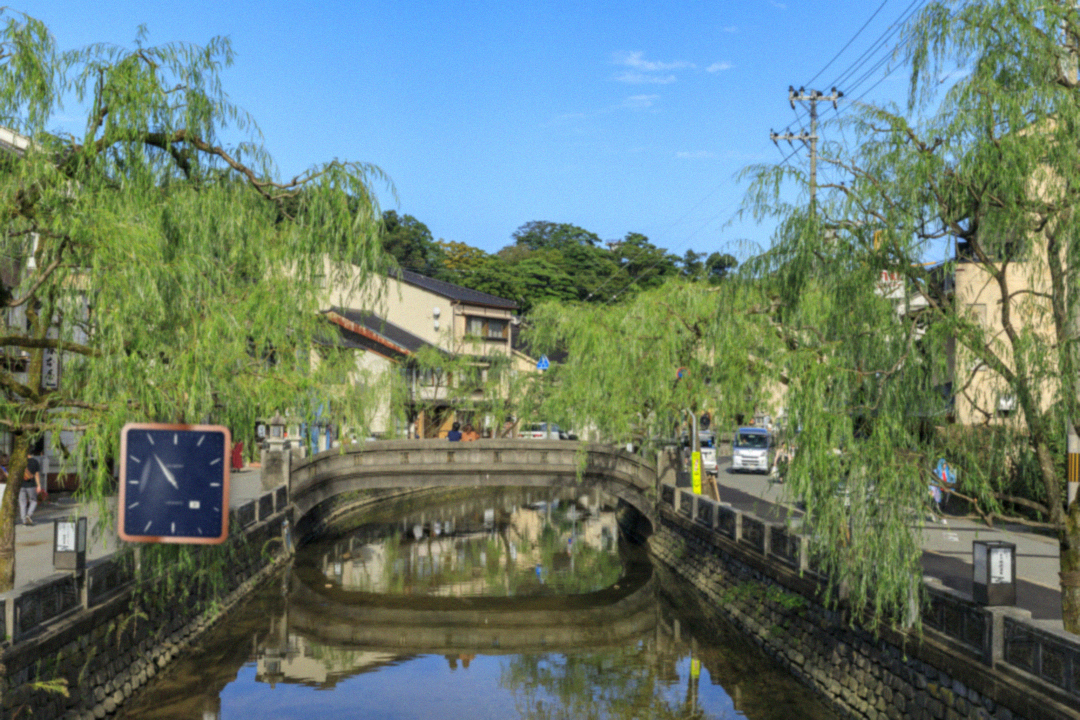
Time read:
**10:54**
